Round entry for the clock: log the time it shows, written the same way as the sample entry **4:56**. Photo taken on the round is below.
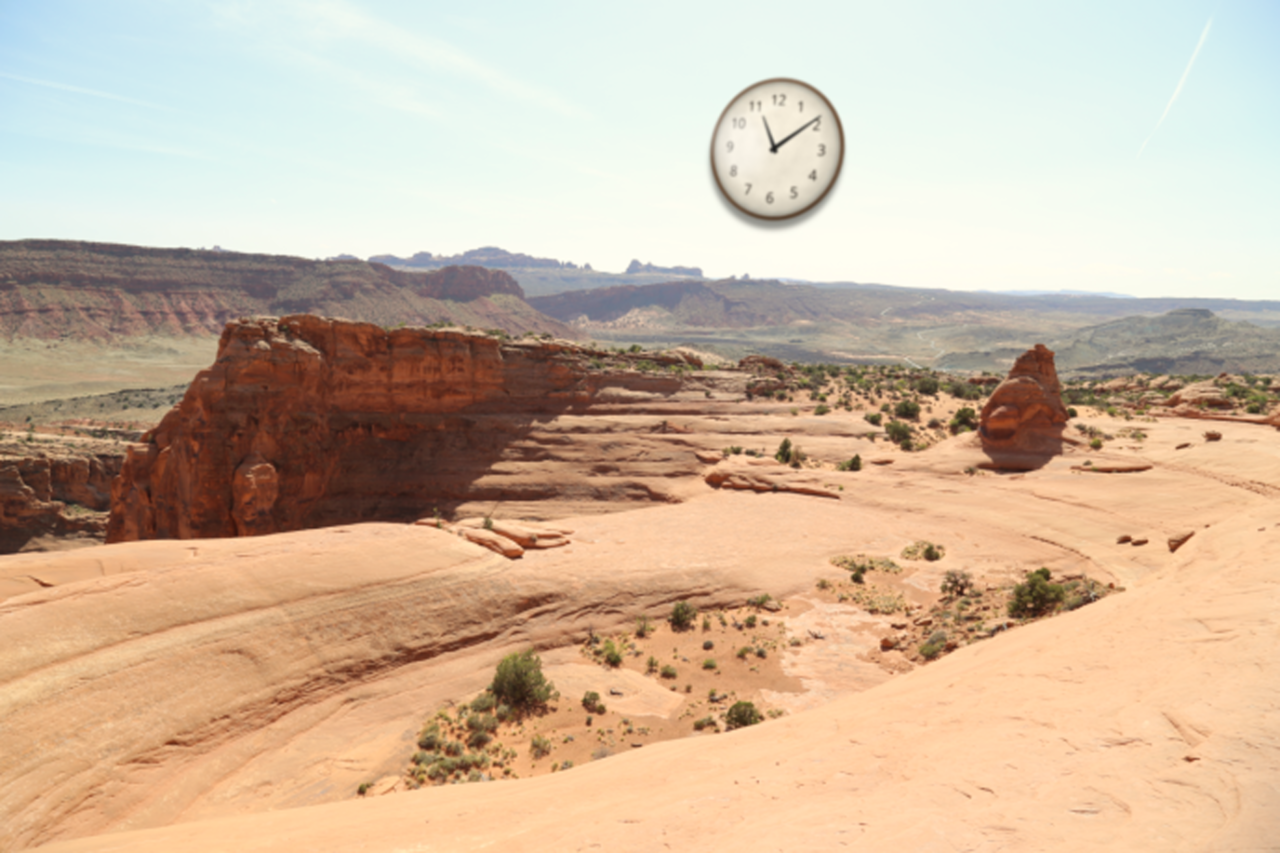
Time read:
**11:09**
